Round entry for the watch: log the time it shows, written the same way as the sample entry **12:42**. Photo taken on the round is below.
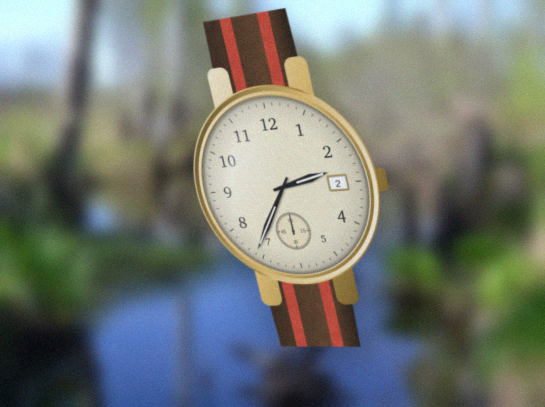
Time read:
**2:36**
